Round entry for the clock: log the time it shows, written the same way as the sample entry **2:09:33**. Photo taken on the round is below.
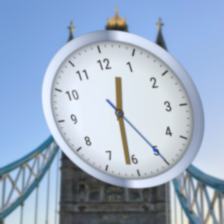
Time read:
**12:31:25**
